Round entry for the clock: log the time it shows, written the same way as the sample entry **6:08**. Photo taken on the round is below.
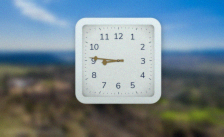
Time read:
**8:46**
